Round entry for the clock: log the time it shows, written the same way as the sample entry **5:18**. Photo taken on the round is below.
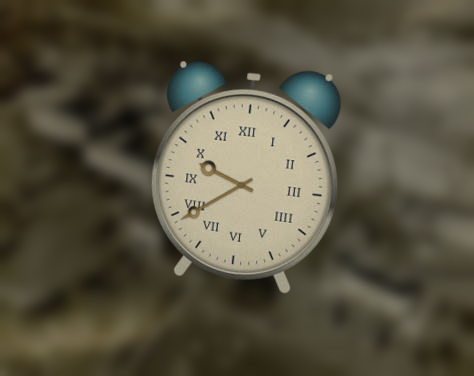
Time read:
**9:39**
